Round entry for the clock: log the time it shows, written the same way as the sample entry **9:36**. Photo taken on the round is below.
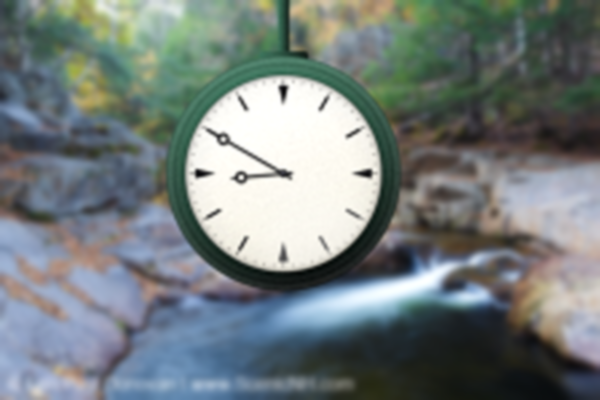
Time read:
**8:50**
